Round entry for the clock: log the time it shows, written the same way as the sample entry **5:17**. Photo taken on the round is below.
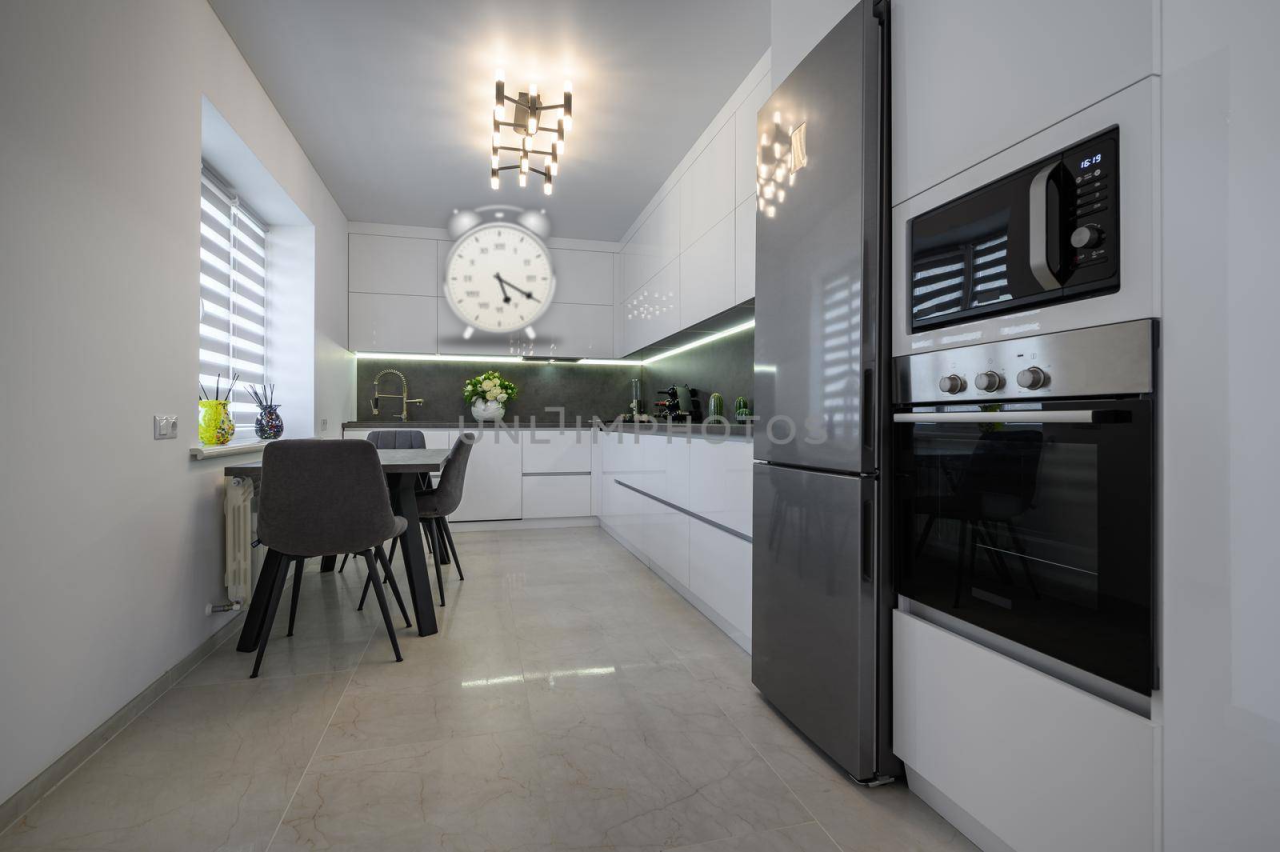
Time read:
**5:20**
